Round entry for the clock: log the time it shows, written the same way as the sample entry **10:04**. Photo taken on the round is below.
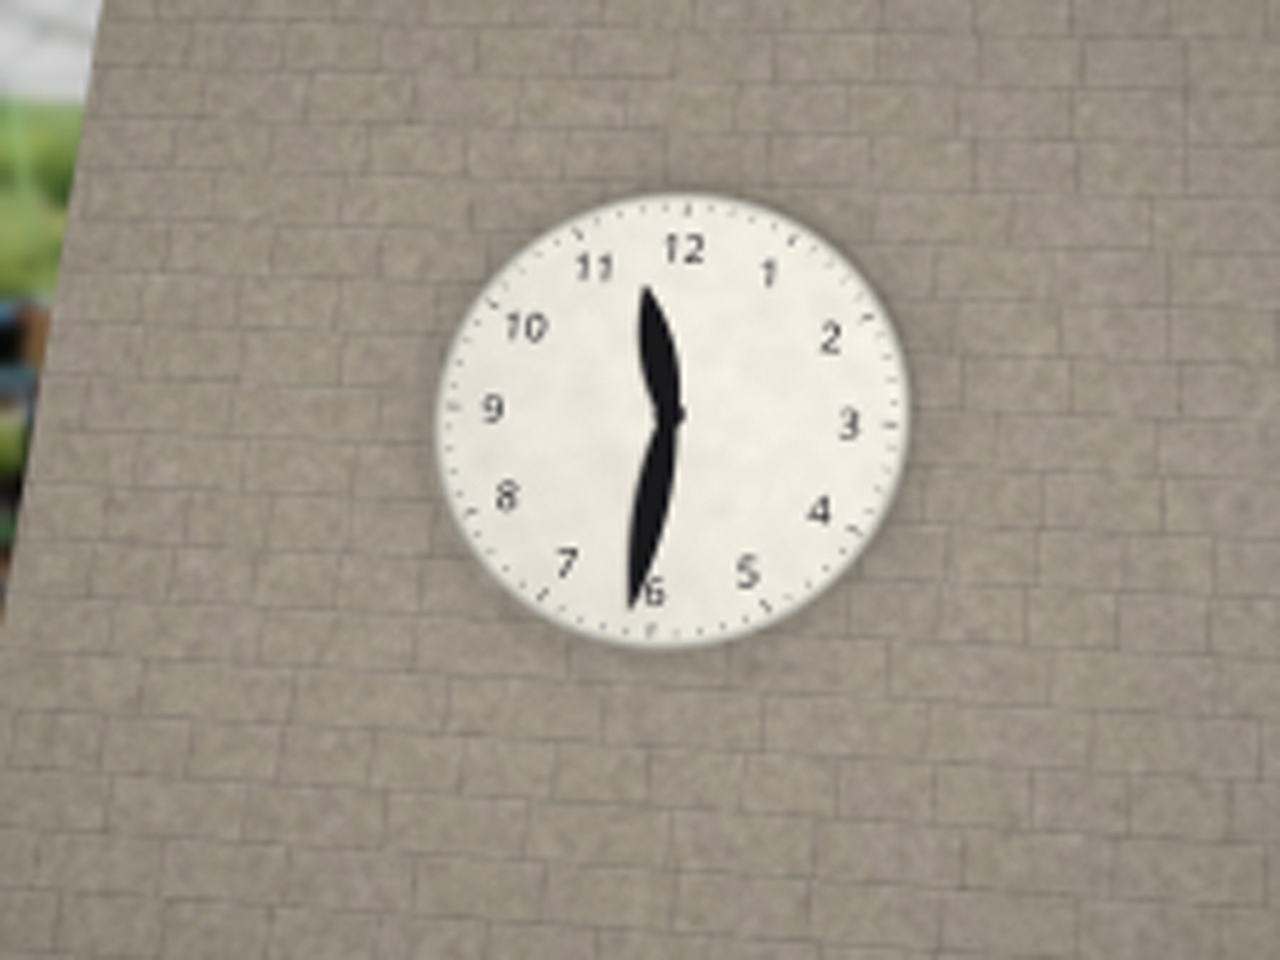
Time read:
**11:31**
